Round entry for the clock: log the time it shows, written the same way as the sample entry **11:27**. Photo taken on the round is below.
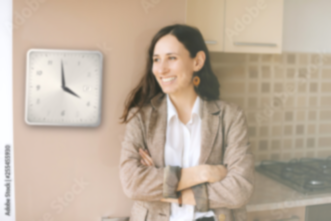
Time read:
**3:59**
